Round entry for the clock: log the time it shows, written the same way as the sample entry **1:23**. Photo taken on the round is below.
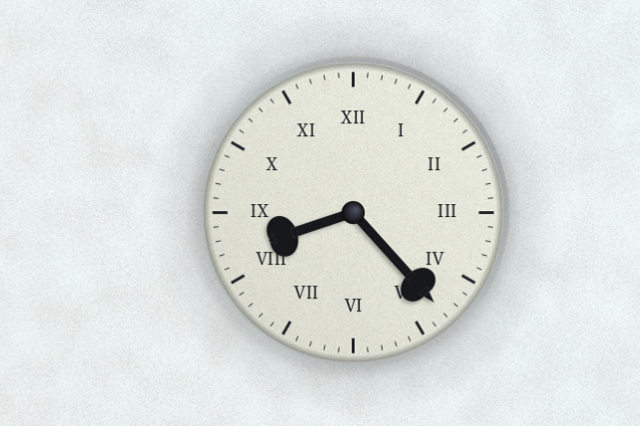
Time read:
**8:23**
